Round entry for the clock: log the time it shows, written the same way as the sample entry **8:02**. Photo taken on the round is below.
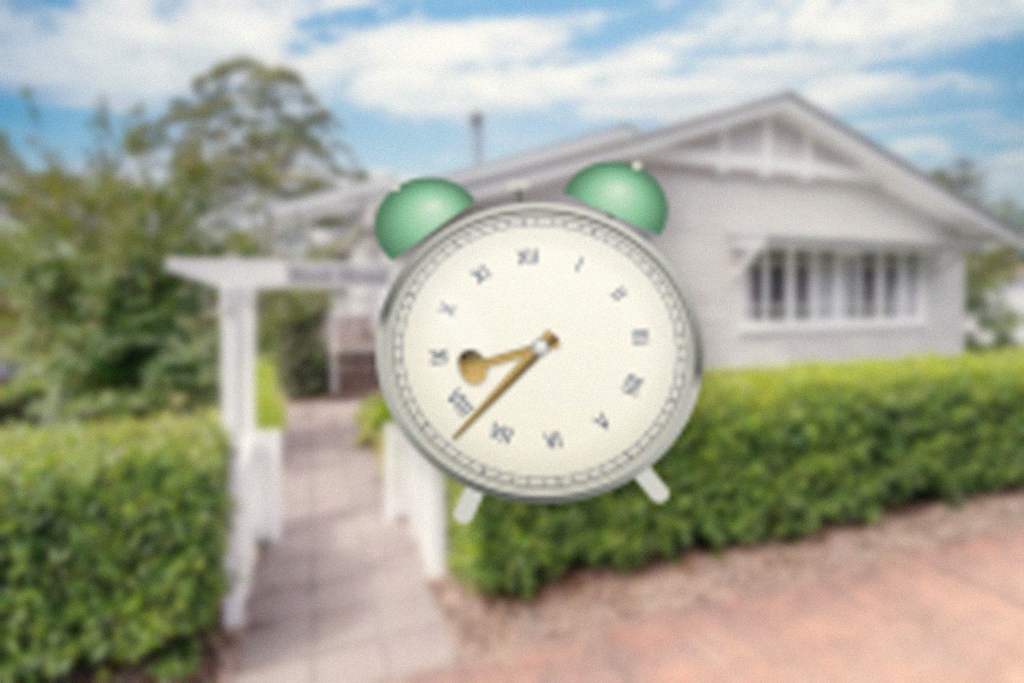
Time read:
**8:38**
